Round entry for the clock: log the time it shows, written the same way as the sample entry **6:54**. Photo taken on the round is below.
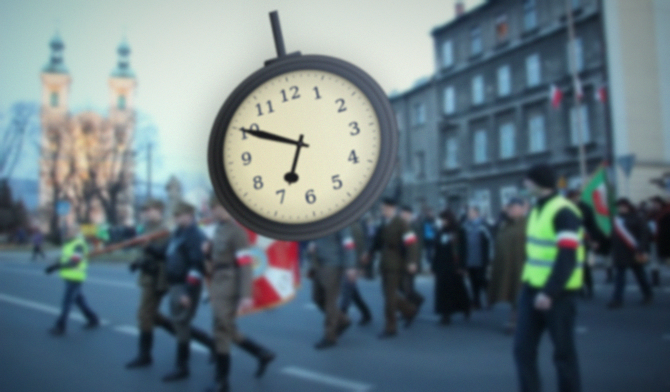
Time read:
**6:50**
